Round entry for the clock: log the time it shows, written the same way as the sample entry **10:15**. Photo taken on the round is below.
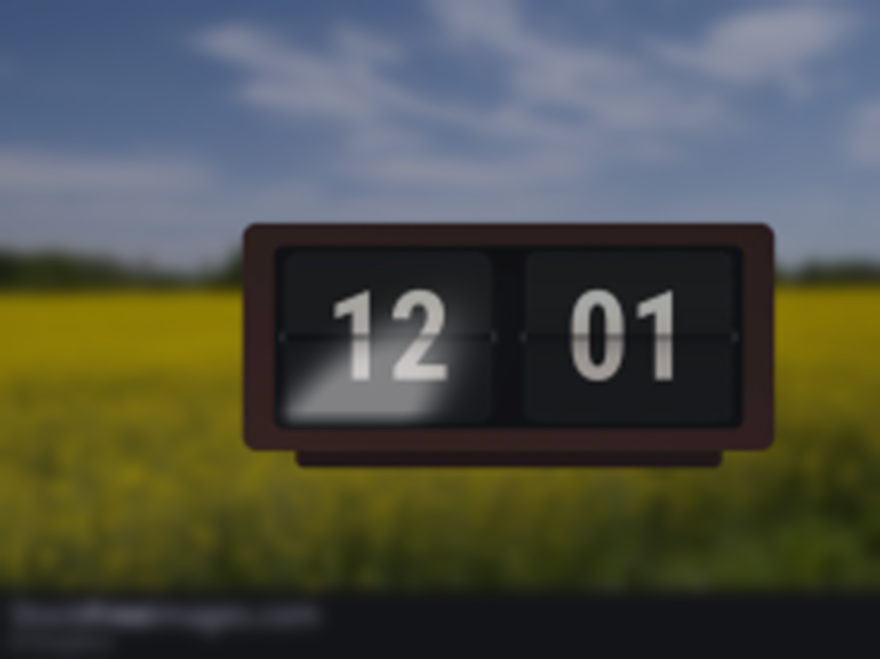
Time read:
**12:01**
